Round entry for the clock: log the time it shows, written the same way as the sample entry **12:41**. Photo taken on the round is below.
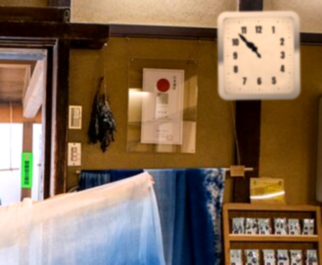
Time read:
**10:53**
